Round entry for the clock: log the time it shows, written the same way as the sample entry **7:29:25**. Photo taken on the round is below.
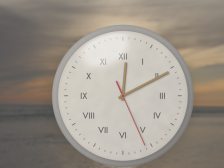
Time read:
**12:10:26**
